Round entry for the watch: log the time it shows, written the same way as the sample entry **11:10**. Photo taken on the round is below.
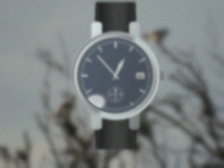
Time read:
**12:53**
